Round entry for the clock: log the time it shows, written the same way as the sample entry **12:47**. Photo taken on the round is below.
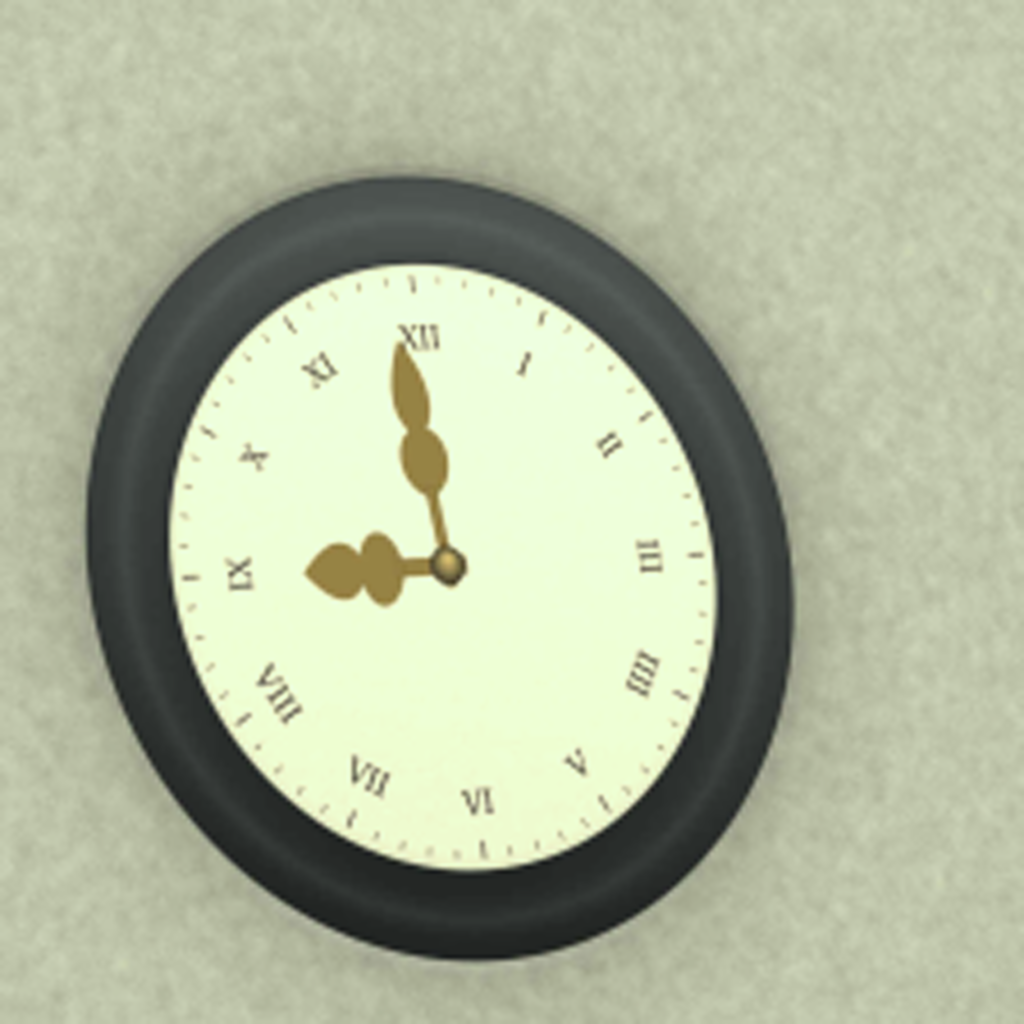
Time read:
**8:59**
